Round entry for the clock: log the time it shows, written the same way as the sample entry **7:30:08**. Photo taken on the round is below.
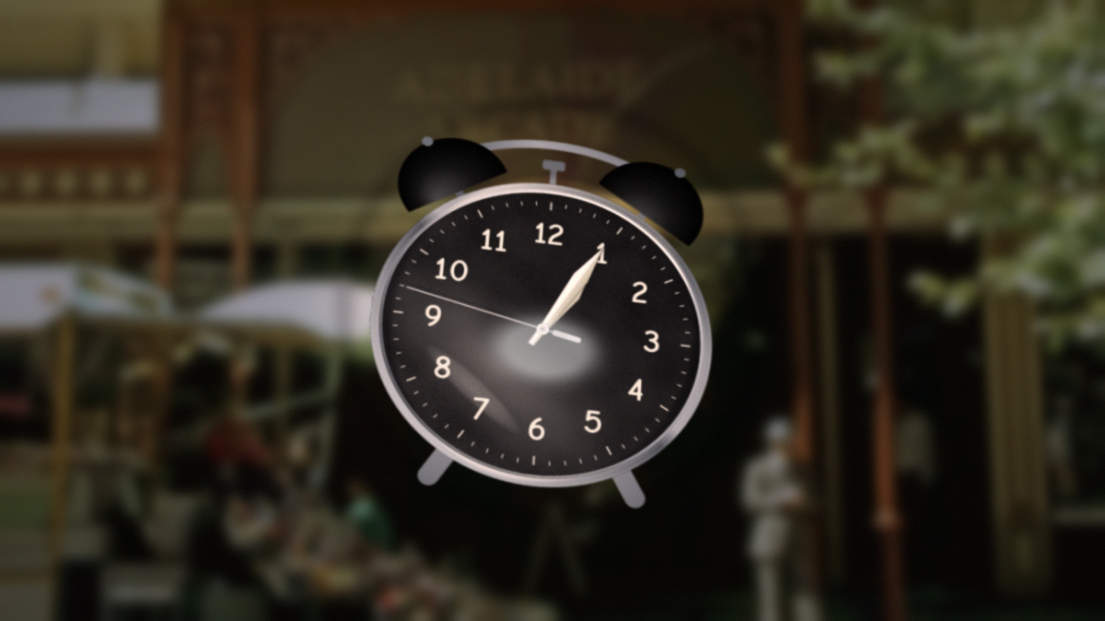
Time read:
**1:04:47**
